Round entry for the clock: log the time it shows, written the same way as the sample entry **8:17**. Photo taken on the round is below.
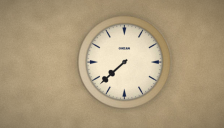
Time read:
**7:38**
